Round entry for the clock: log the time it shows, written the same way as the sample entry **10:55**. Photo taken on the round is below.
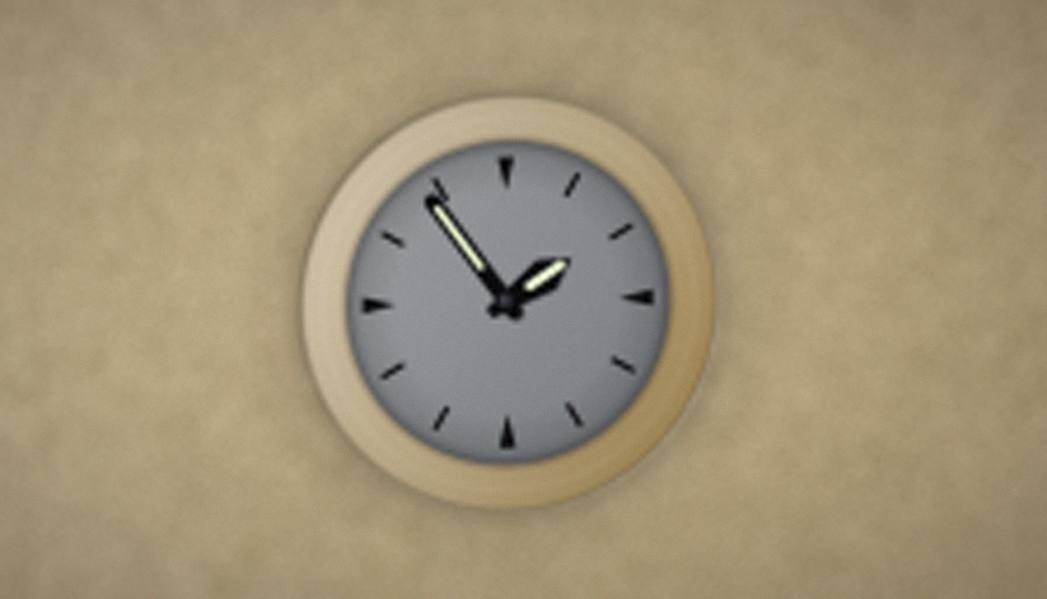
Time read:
**1:54**
